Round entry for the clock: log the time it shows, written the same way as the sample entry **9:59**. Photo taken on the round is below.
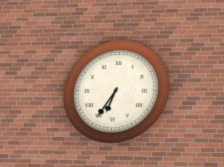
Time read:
**6:35**
